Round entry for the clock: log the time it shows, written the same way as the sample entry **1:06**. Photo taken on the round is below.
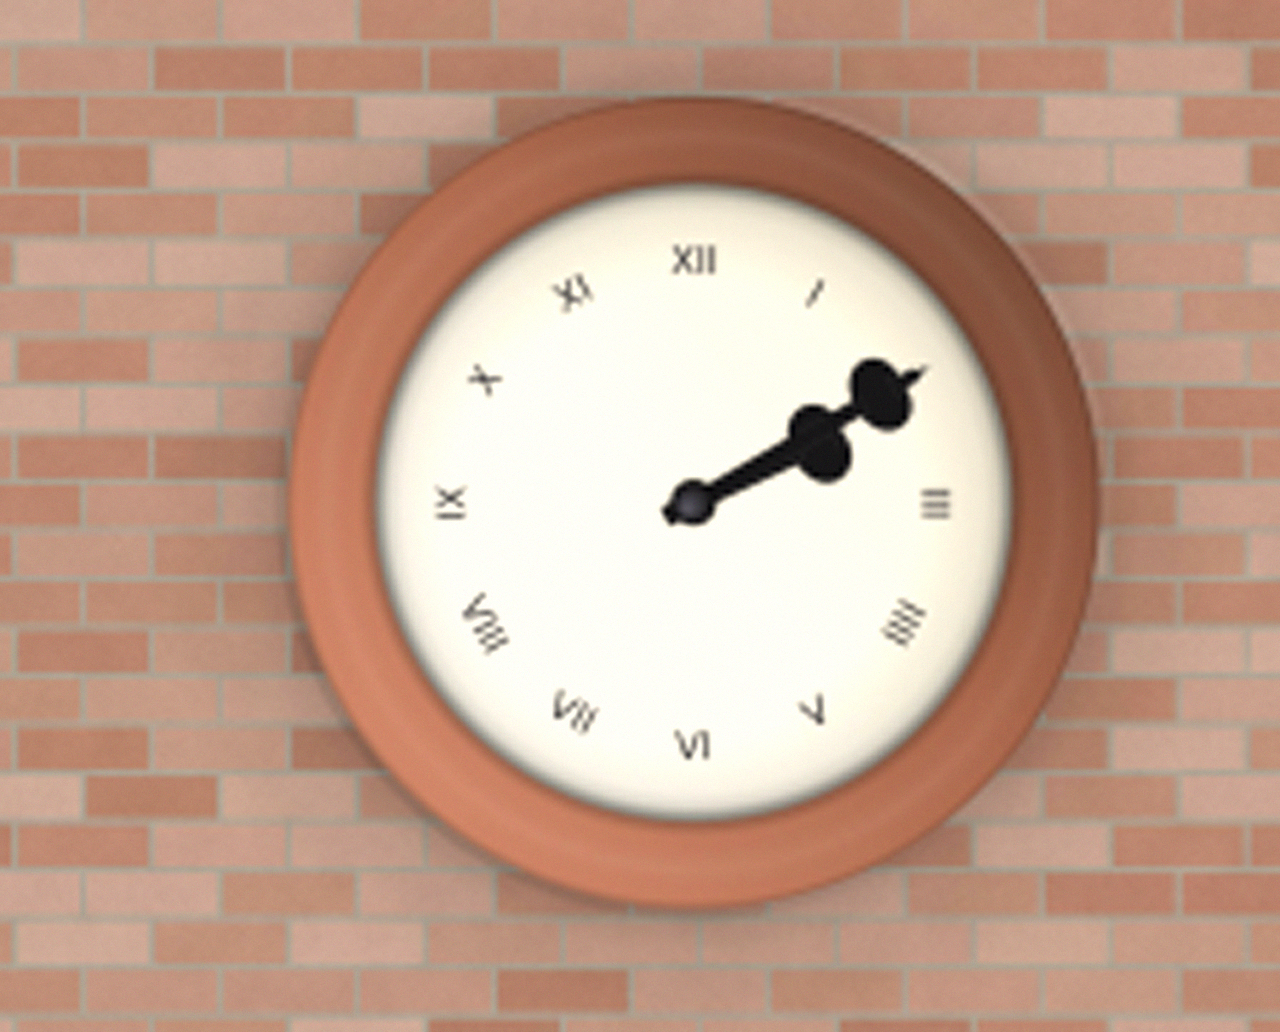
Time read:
**2:10**
